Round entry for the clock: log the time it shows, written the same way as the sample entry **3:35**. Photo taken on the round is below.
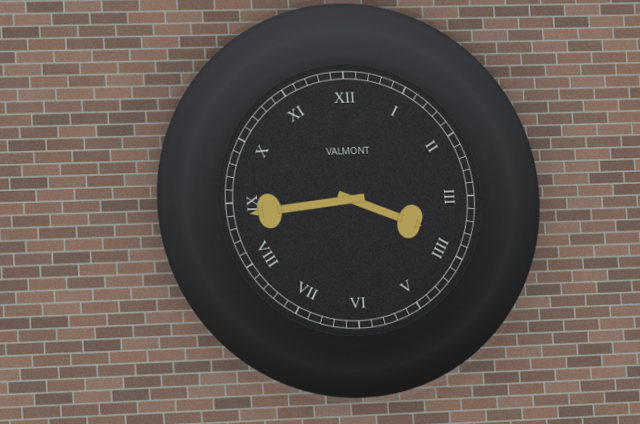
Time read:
**3:44**
